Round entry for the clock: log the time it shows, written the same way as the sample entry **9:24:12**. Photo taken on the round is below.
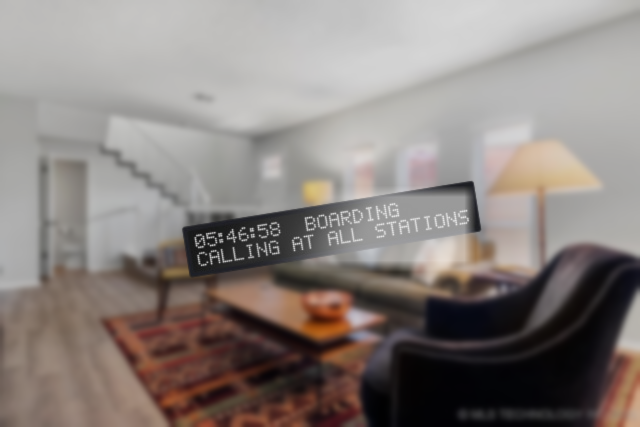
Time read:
**5:46:58**
